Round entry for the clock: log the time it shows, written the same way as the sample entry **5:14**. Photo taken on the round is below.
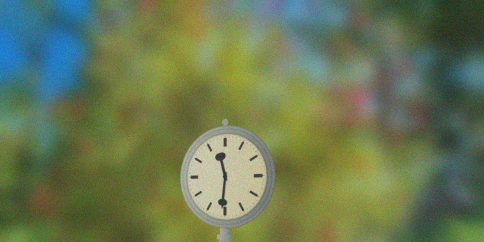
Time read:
**11:31**
